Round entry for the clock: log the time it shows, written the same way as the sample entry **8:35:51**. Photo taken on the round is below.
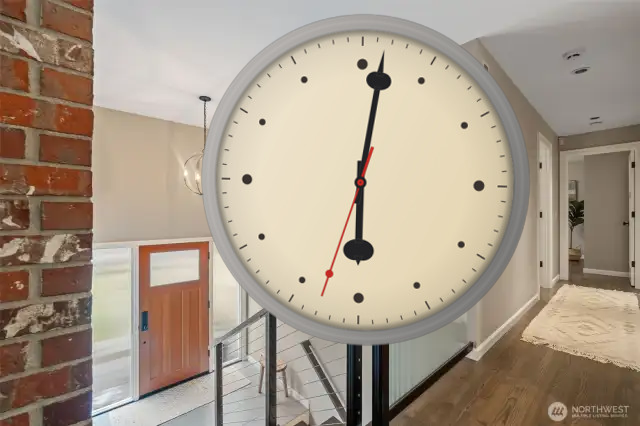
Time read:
**6:01:33**
